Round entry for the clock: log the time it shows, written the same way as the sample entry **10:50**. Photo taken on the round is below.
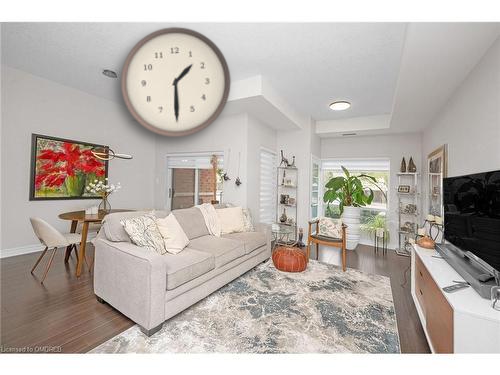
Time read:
**1:30**
